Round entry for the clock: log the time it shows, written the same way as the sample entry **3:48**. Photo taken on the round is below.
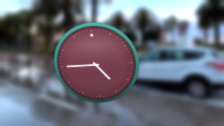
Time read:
**4:45**
